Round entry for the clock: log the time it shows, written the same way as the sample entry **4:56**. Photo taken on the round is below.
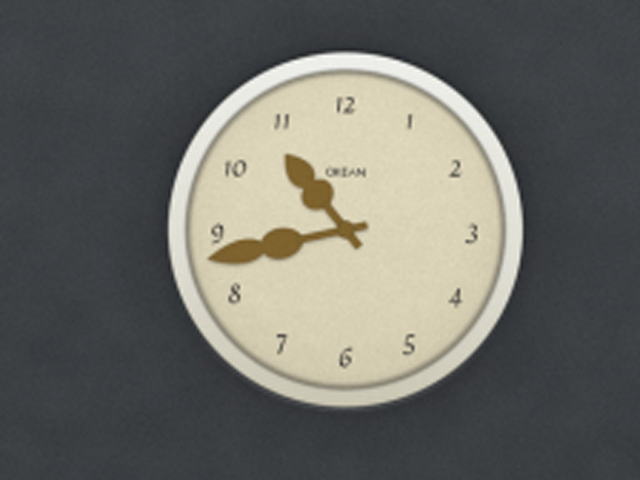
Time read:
**10:43**
